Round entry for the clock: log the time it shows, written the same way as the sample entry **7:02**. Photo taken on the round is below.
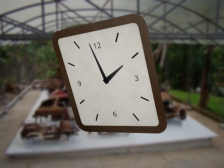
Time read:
**1:58**
